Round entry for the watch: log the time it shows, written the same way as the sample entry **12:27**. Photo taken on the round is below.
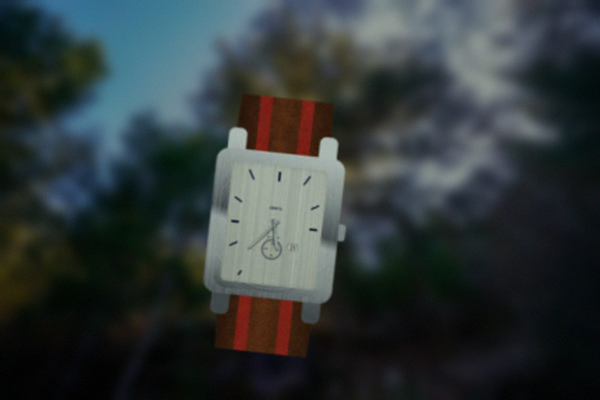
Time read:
**5:37**
